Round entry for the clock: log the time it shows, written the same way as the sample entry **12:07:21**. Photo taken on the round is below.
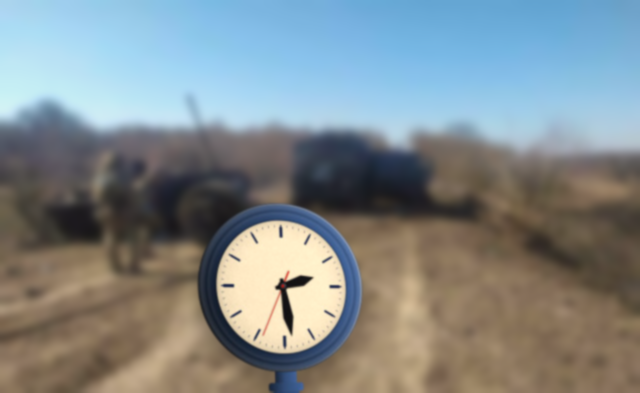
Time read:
**2:28:34**
